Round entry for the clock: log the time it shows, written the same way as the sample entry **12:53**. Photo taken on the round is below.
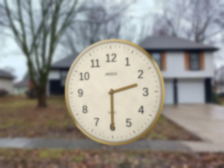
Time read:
**2:30**
